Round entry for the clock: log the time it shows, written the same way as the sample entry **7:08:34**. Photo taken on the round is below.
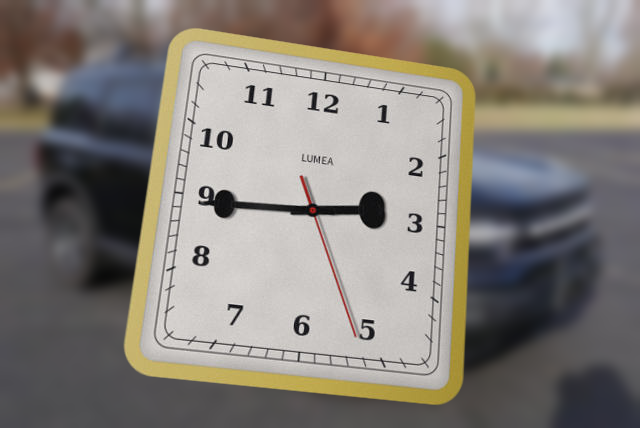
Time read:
**2:44:26**
